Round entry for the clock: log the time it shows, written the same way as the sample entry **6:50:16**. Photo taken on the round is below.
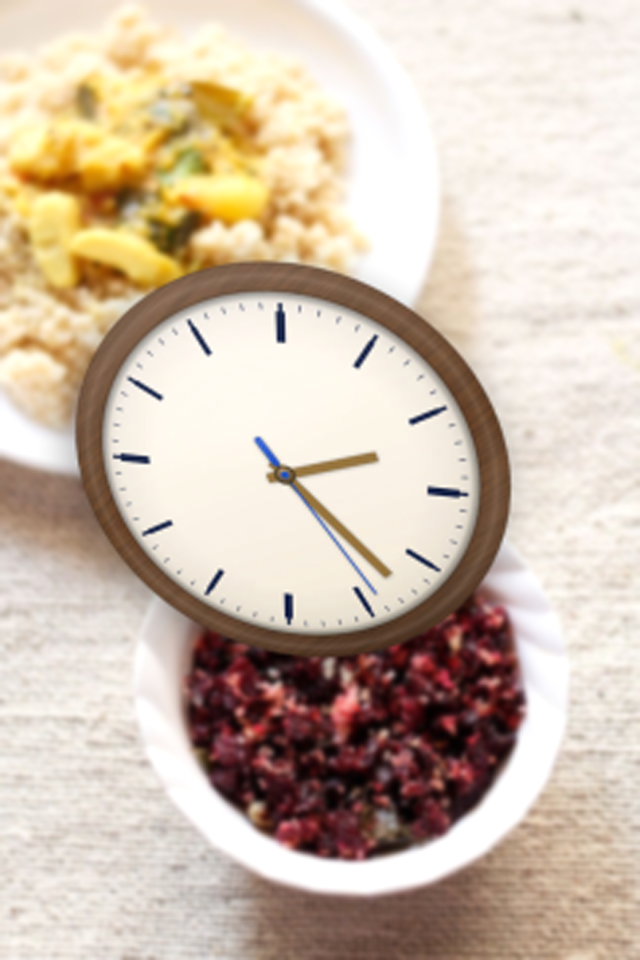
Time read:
**2:22:24**
